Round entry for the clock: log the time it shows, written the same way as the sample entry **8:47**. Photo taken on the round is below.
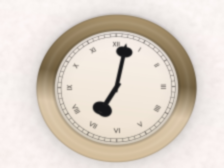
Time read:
**7:02**
